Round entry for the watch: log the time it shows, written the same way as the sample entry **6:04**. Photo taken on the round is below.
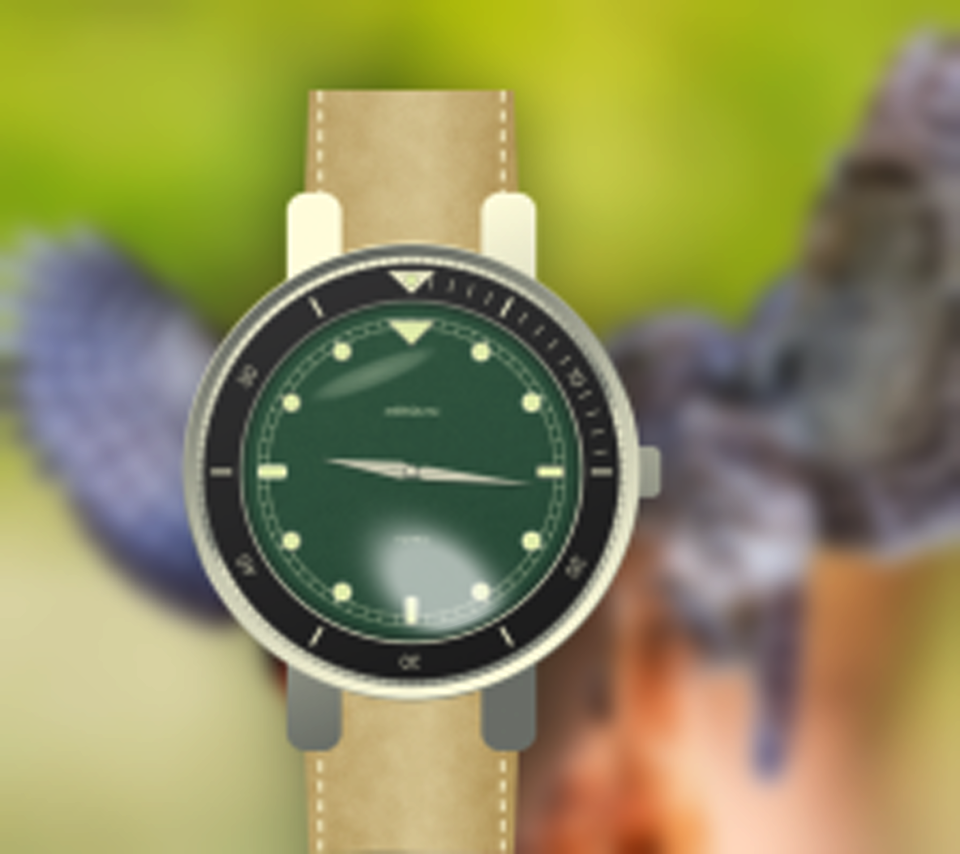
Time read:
**9:16**
